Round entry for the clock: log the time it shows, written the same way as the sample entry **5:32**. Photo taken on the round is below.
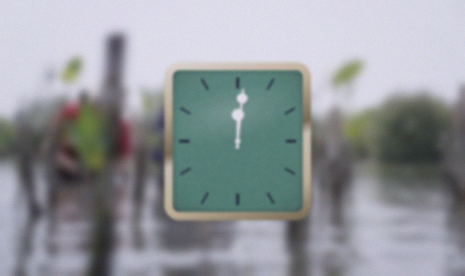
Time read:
**12:01**
